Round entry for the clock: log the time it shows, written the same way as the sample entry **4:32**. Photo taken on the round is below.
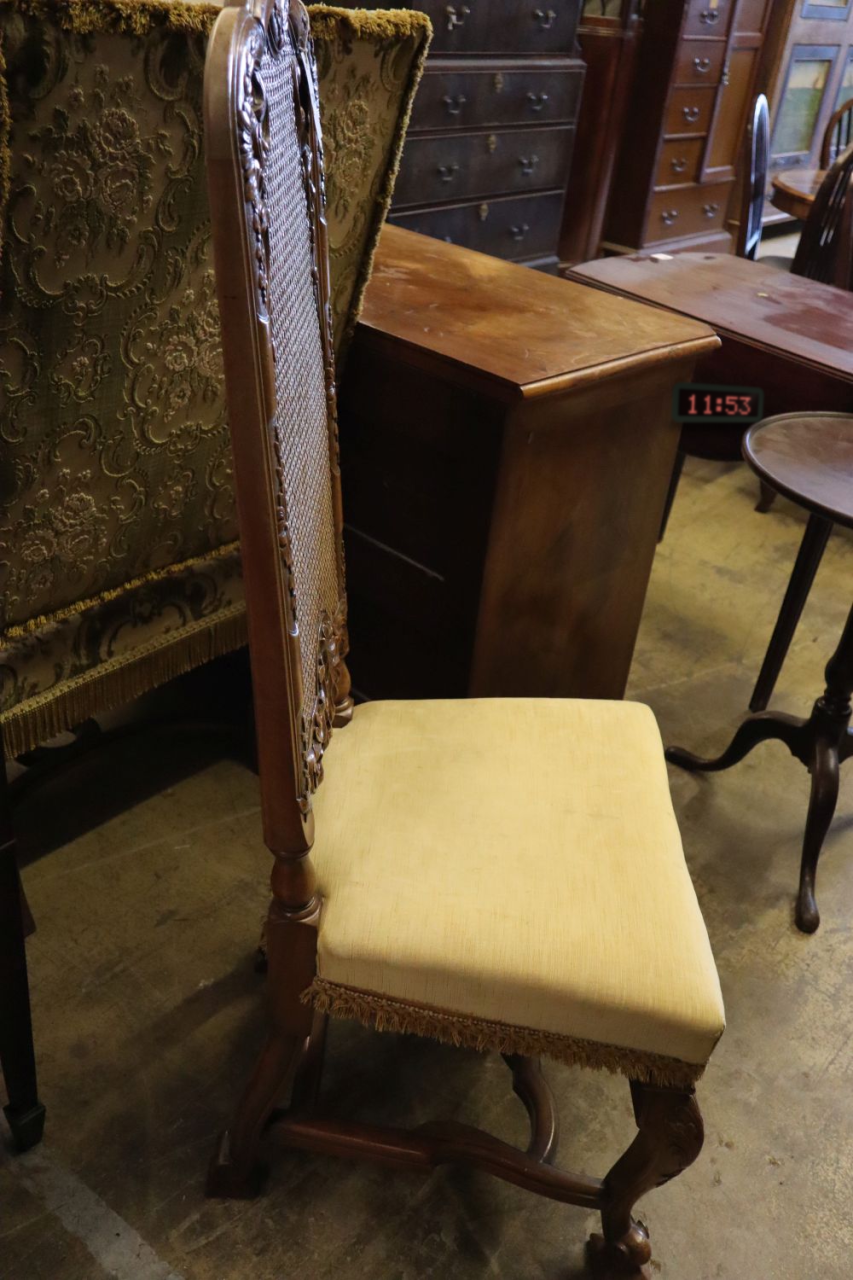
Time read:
**11:53**
